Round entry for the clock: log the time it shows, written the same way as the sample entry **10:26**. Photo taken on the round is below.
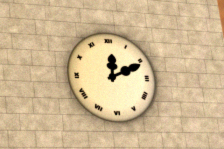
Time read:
**12:11**
